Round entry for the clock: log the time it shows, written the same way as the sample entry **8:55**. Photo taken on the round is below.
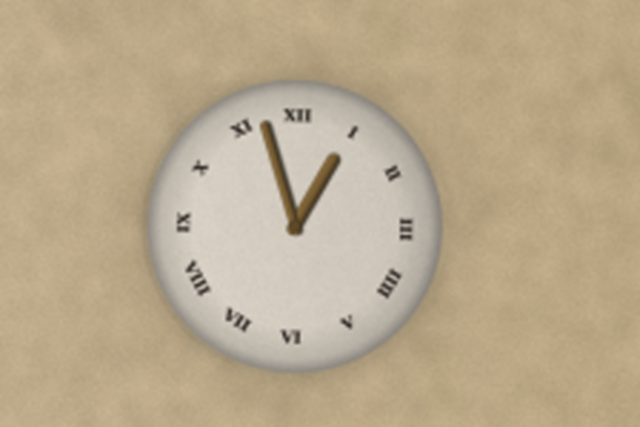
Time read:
**12:57**
